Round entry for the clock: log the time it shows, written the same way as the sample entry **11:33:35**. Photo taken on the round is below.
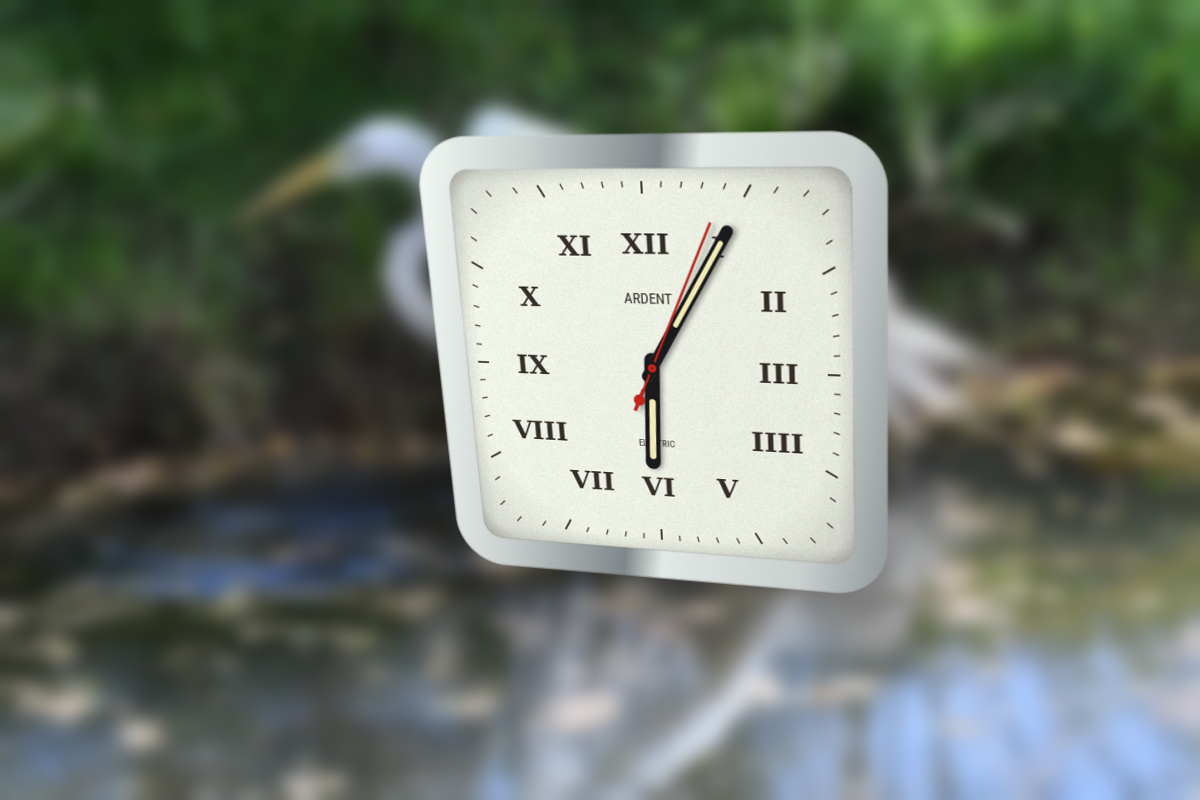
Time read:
**6:05:04**
